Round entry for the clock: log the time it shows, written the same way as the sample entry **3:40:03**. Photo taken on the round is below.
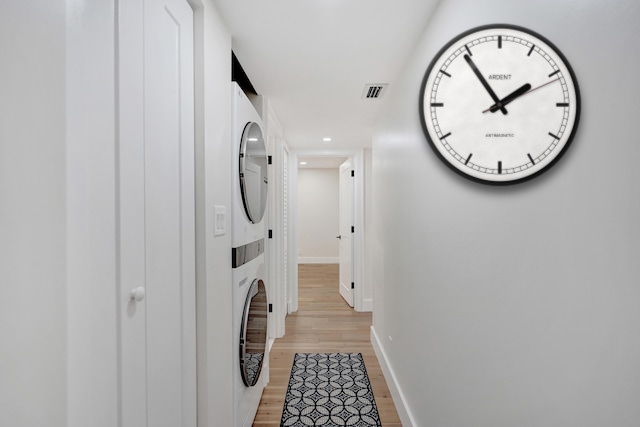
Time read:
**1:54:11**
